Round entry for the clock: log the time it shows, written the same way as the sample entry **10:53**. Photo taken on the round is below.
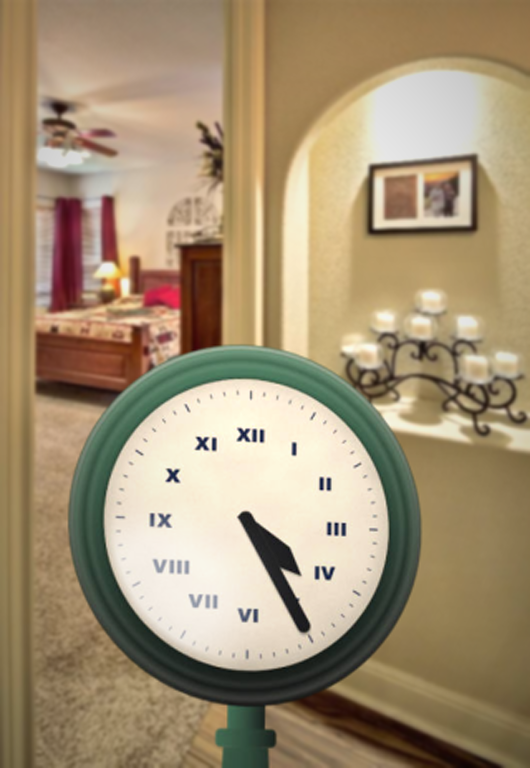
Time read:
**4:25**
